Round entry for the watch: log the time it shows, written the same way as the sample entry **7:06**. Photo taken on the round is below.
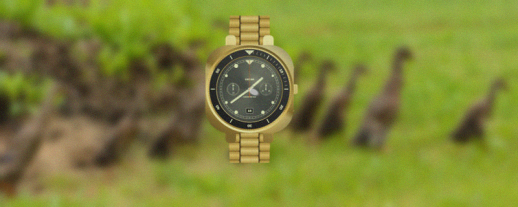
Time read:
**1:39**
